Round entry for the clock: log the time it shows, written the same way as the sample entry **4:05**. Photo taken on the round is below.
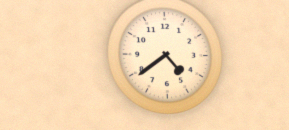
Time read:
**4:39**
